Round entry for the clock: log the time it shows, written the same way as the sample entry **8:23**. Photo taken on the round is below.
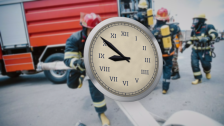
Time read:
**8:51**
